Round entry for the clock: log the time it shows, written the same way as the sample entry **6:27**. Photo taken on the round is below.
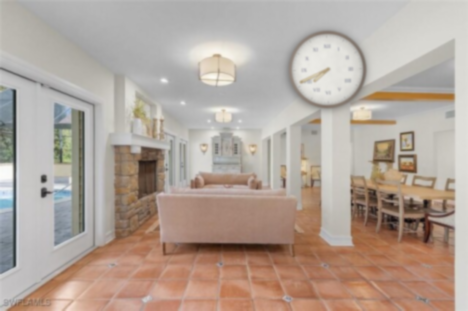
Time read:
**7:41**
